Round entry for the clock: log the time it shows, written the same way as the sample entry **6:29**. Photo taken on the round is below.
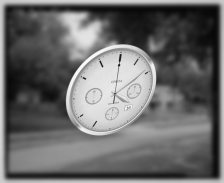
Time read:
**4:09**
